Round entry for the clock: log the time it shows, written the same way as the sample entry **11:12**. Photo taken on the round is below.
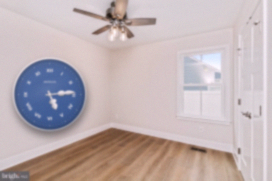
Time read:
**5:14**
